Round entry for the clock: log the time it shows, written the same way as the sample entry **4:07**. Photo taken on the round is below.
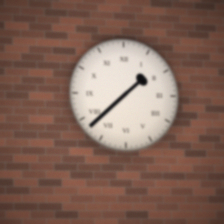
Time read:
**1:38**
